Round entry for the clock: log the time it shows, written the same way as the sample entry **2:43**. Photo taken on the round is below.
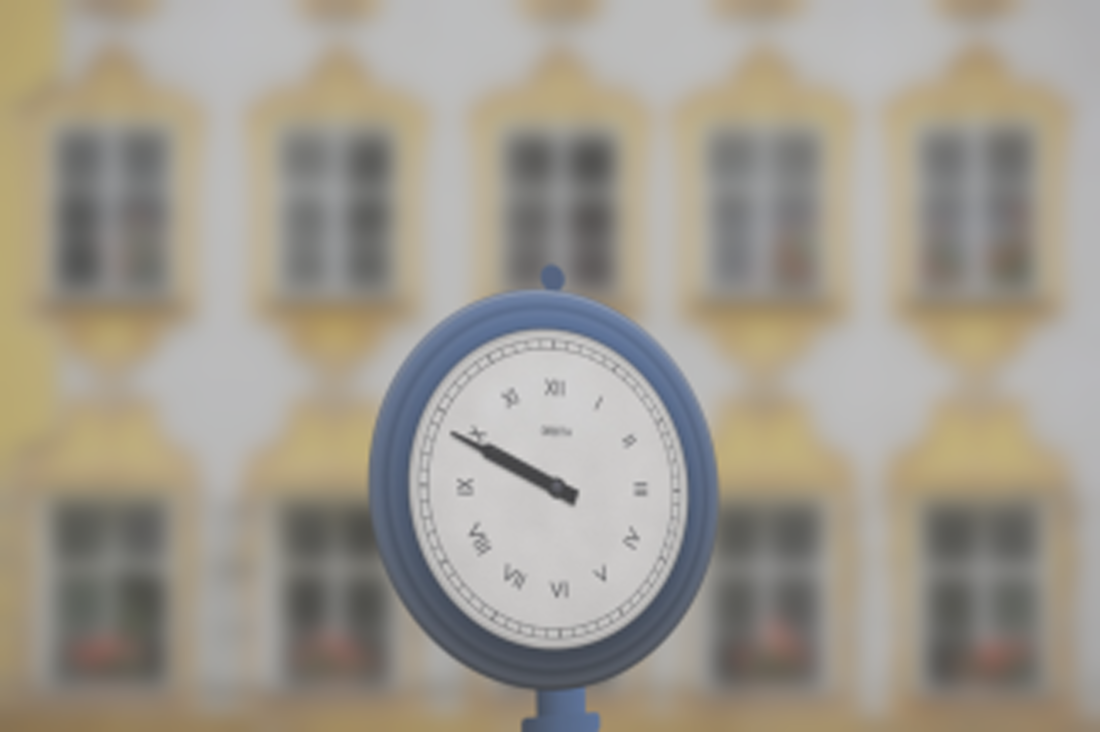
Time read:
**9:49**
